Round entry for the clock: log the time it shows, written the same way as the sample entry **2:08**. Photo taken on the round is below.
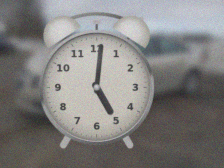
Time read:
**5:01**
